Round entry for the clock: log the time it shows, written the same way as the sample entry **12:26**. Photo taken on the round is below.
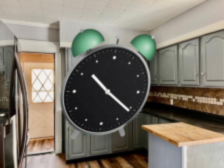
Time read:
**10:21**
